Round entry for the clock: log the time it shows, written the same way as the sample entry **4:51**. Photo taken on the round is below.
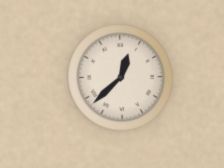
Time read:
**12:38**
